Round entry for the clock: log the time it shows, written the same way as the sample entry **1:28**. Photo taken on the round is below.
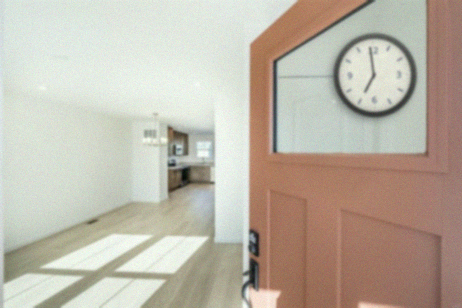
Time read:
**6:59**
